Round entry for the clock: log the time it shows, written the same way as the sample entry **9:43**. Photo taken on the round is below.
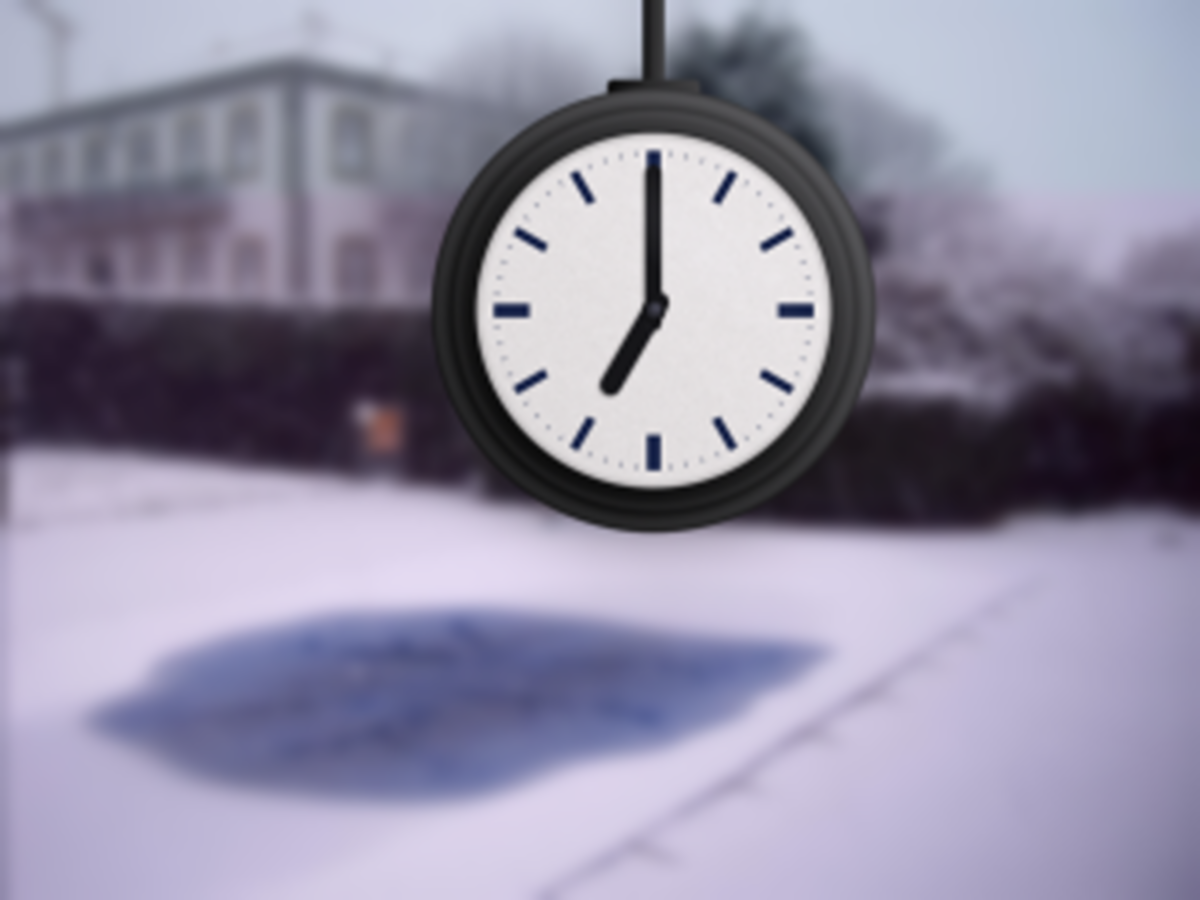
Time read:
**7:00**
